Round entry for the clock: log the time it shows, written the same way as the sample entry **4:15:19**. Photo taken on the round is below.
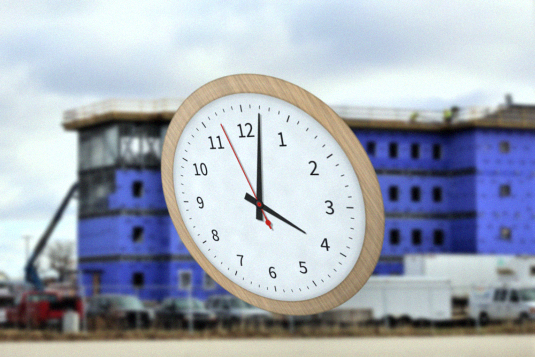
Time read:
**4:01:57**
